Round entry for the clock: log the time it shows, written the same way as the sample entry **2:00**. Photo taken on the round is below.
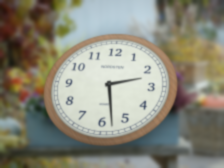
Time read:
**2:28**
